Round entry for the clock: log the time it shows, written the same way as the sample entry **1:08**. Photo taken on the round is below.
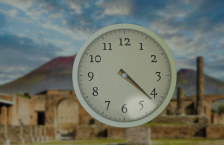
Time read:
**4:22**
